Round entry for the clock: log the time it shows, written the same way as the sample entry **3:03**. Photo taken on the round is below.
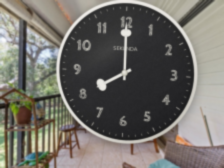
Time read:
**8:00**
